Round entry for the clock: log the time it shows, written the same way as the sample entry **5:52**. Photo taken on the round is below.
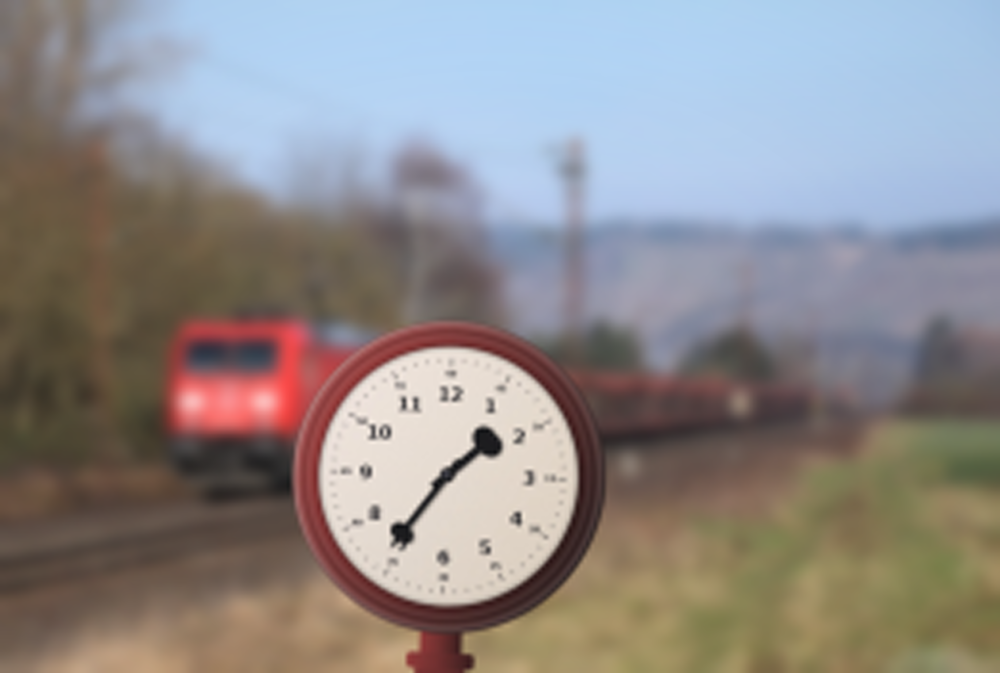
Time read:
**1:36**
